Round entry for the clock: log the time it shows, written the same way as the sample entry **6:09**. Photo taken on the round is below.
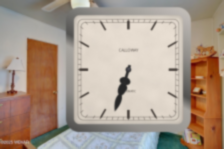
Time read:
**6:33**
